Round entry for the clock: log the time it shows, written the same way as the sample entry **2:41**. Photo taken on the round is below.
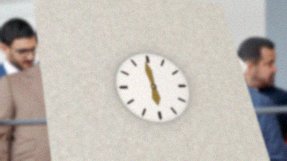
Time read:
**5:59**
